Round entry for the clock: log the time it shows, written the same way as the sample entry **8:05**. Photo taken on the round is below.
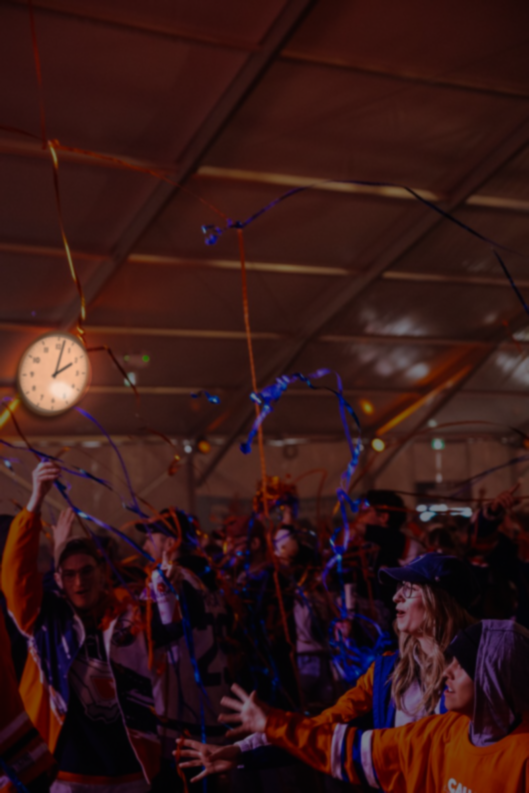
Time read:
**2:02**
